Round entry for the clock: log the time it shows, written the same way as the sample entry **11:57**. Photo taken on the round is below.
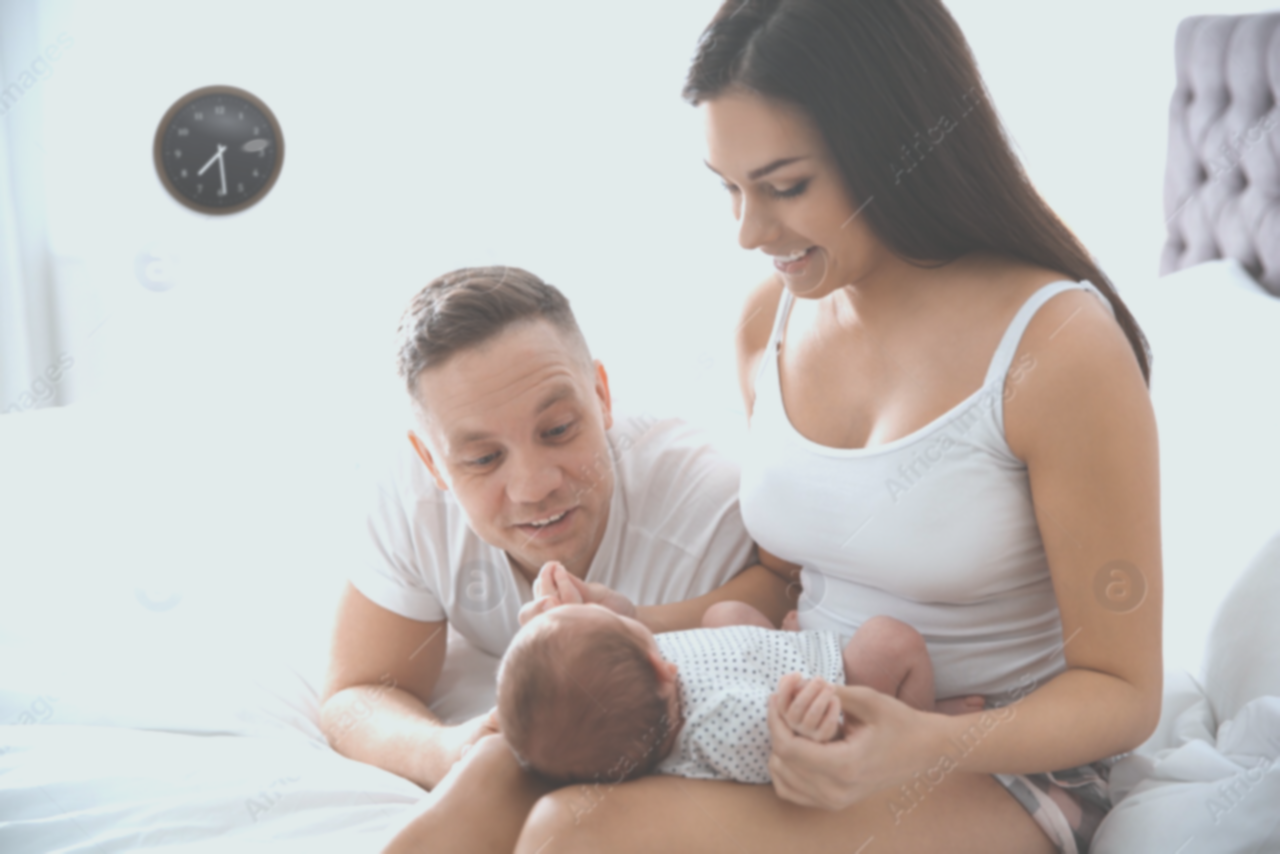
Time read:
**7:29**
